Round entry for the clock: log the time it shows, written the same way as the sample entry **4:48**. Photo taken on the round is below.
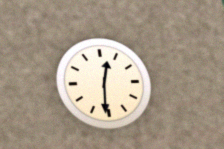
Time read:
**12:31**
